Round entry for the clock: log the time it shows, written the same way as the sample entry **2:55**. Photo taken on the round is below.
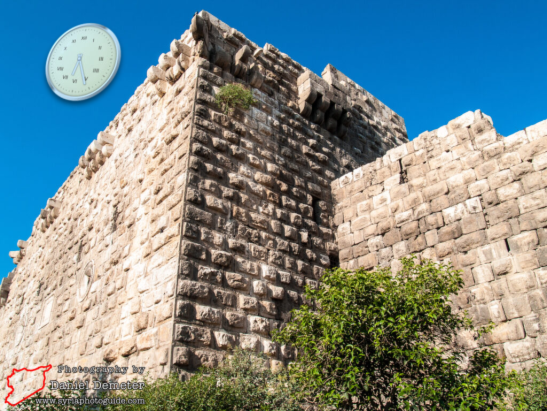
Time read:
**6:26**
